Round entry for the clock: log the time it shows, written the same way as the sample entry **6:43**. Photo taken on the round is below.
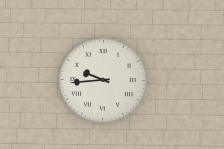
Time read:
**9:44**
